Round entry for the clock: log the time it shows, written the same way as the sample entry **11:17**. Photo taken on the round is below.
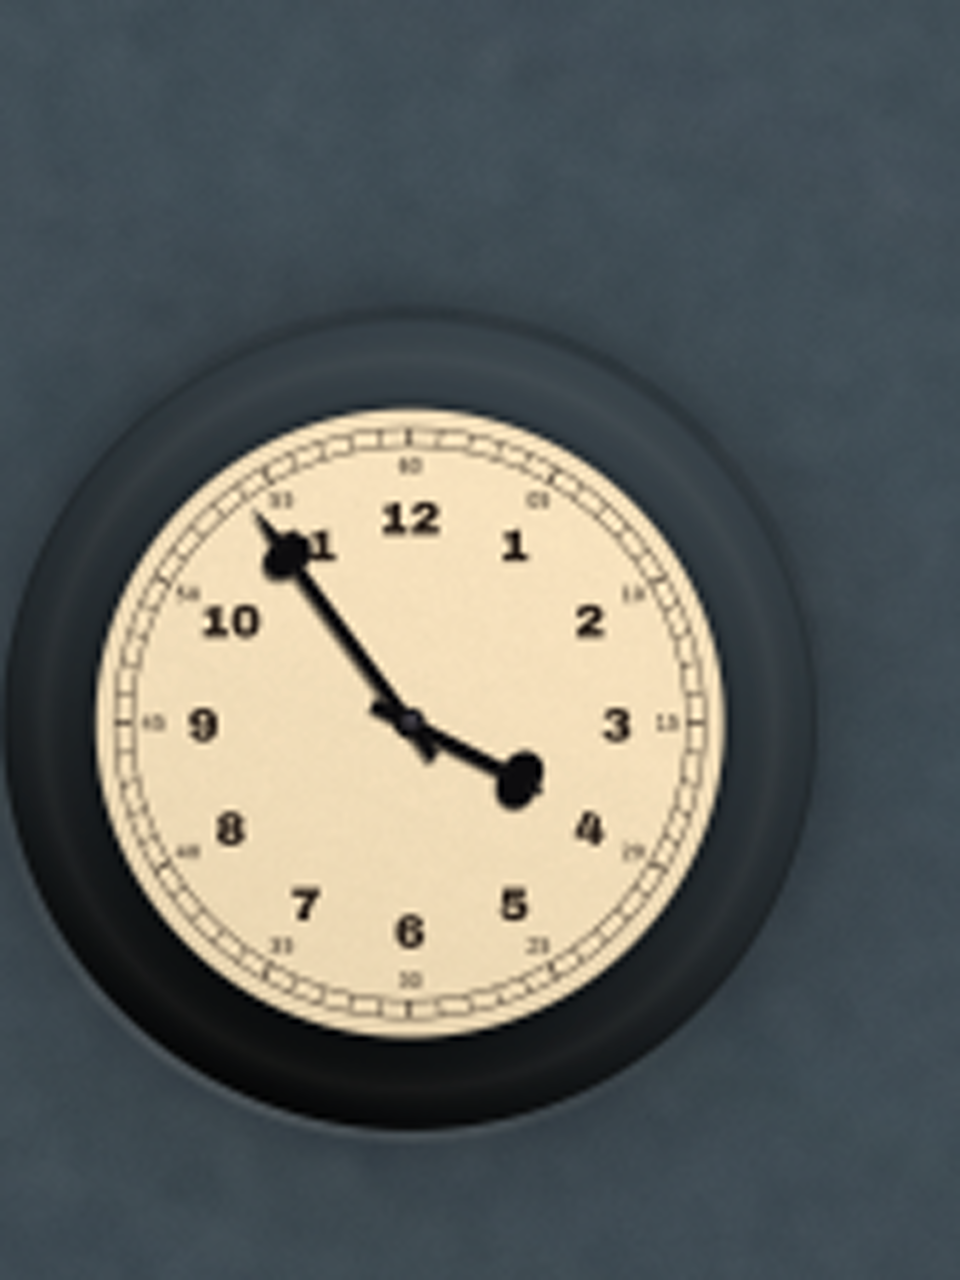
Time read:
**3:54**
